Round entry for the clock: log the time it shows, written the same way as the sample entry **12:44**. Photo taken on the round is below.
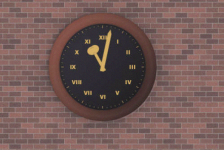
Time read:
**11:02**
